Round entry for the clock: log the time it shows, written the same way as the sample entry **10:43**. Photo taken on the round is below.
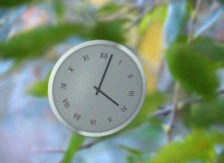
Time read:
**4:02**
